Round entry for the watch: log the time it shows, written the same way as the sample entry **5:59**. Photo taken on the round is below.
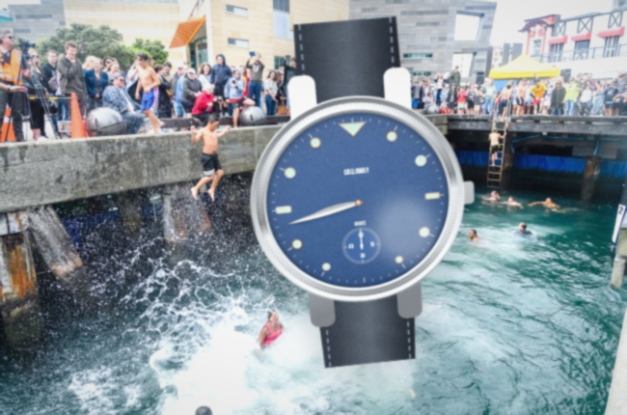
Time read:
**8:43**
